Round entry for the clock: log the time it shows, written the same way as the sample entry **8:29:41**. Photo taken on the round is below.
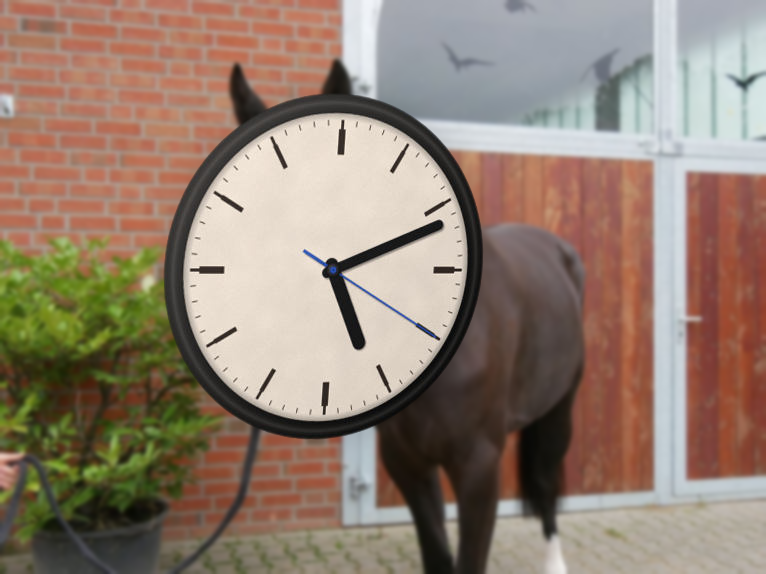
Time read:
**5:11:20**
